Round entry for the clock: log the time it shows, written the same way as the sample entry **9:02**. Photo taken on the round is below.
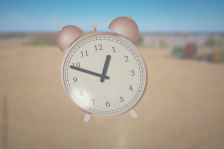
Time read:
**12:49**
